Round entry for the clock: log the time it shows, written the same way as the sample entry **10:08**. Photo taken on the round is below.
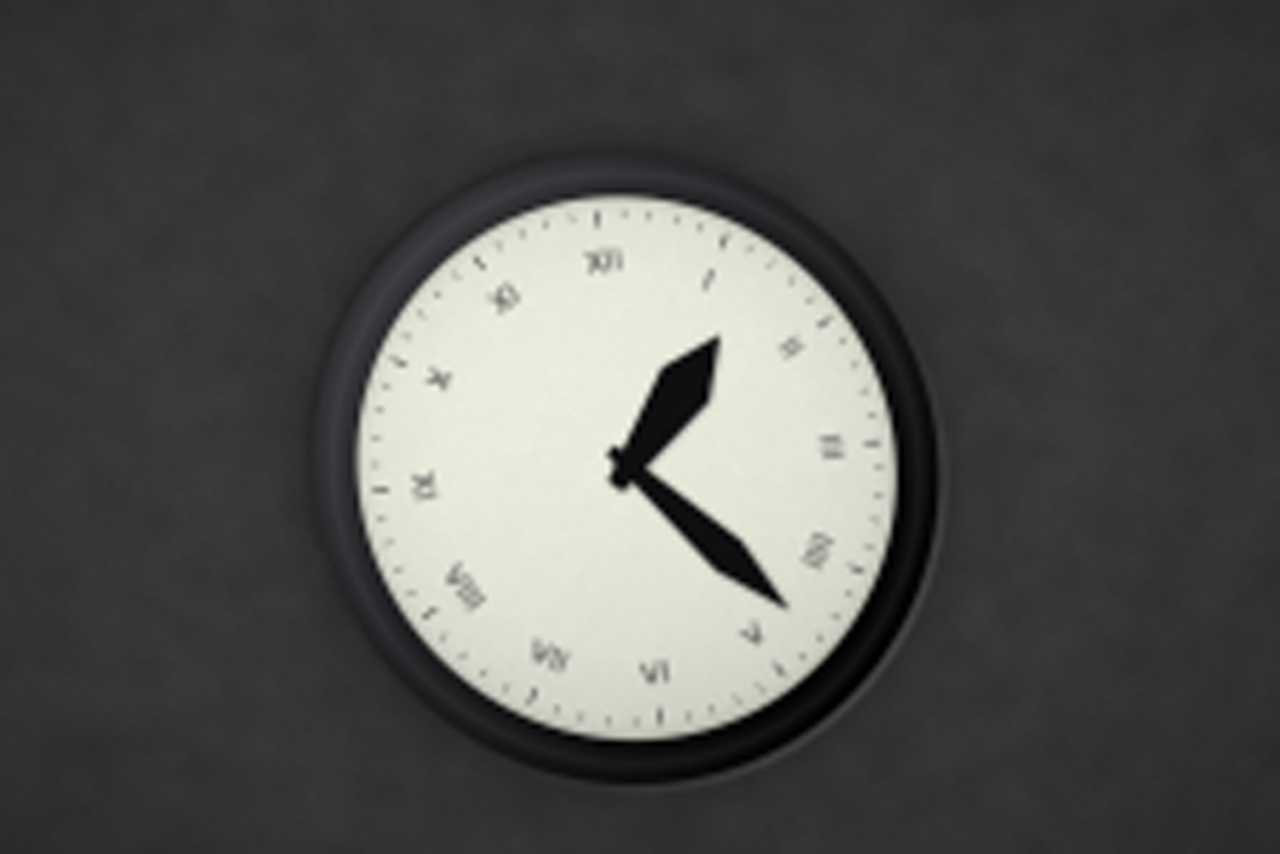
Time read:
**1:23**
